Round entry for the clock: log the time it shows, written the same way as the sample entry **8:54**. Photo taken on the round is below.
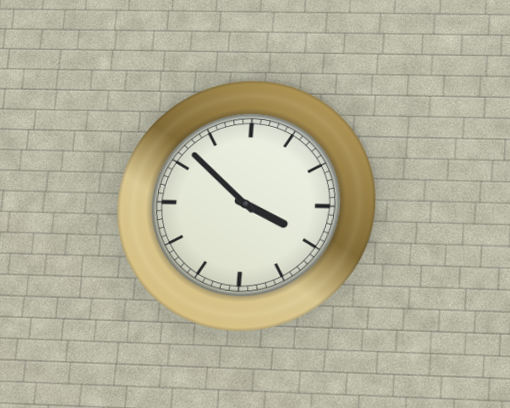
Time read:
**3:52**
